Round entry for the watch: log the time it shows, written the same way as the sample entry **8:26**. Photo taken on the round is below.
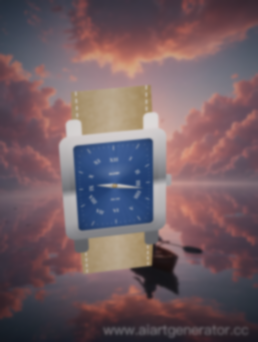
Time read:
**9:17**
